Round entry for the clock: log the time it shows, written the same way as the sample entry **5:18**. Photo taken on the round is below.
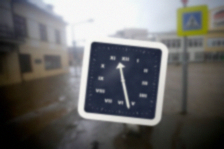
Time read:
**11:27**
